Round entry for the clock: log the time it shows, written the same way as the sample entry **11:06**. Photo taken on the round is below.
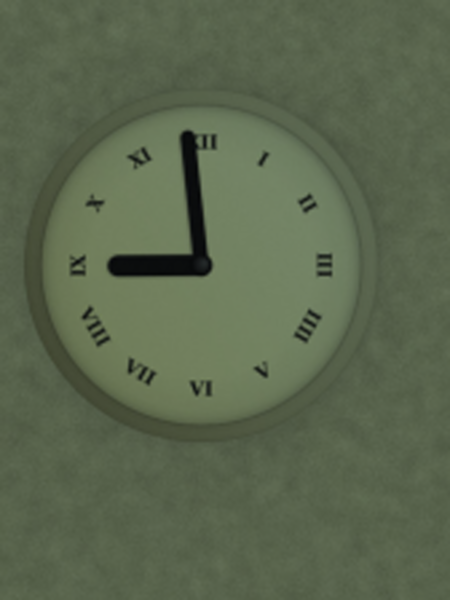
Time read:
**8:59**
